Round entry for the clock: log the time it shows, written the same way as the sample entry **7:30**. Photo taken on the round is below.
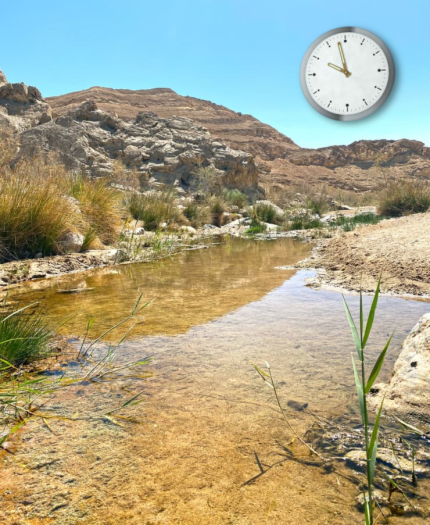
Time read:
**9:58**
